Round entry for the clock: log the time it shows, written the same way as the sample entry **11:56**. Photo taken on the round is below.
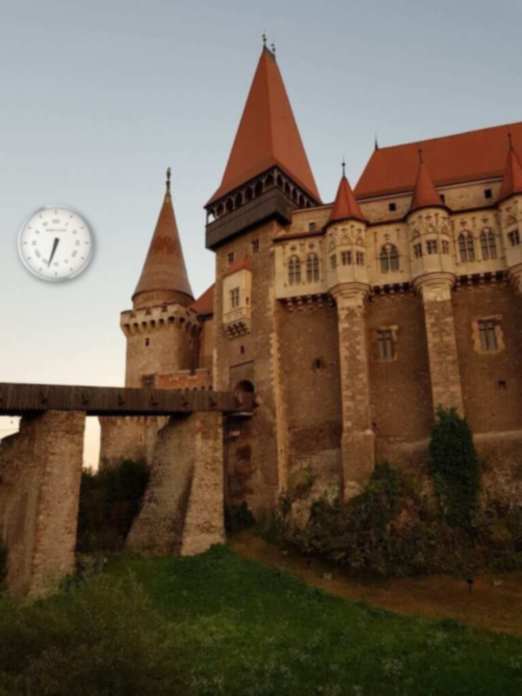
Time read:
**6:33**
